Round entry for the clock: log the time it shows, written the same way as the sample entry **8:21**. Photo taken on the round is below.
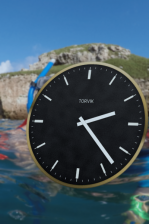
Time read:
**2:23**
